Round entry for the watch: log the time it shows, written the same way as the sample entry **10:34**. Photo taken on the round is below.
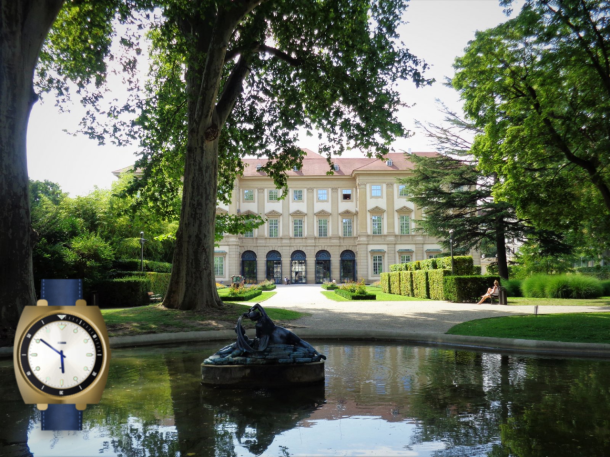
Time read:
**5:51**
